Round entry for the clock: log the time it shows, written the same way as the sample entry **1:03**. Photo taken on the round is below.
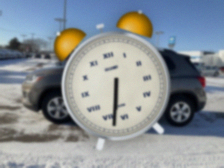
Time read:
**6:33**
